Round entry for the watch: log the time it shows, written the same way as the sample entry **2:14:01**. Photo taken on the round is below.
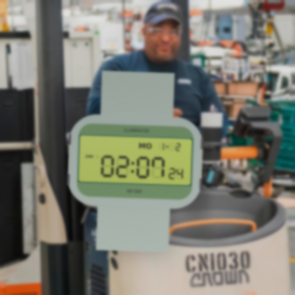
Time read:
**2:07:24**
